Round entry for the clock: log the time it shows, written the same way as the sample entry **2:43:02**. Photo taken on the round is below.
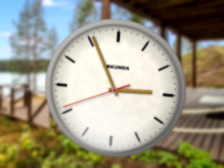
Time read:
**2:55:41**
